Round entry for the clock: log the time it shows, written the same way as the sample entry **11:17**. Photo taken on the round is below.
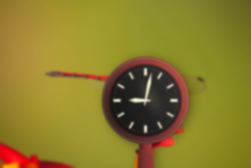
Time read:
**9:02**
